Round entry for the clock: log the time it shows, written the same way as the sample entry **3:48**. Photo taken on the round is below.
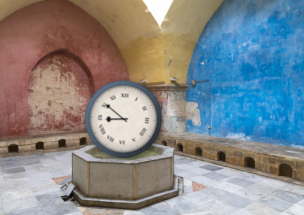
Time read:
**8:51**
